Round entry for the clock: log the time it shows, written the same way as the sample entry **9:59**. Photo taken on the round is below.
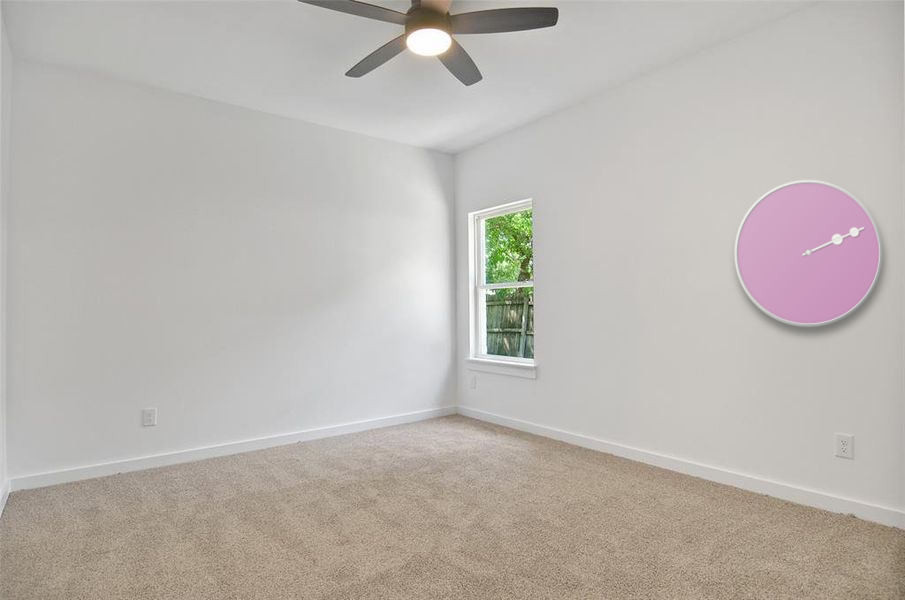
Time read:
**2:11**
